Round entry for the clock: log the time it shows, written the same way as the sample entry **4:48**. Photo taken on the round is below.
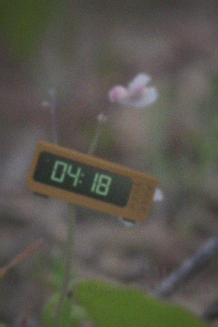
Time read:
**4:18**
